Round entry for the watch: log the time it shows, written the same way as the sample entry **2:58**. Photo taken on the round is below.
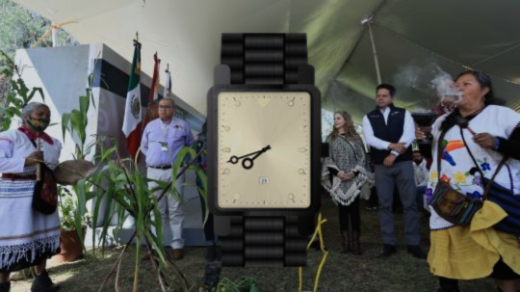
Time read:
**7:42**
